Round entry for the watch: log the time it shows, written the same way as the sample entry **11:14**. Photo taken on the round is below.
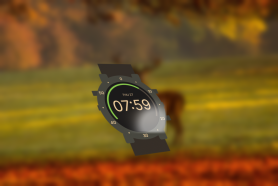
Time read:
**7:59**
